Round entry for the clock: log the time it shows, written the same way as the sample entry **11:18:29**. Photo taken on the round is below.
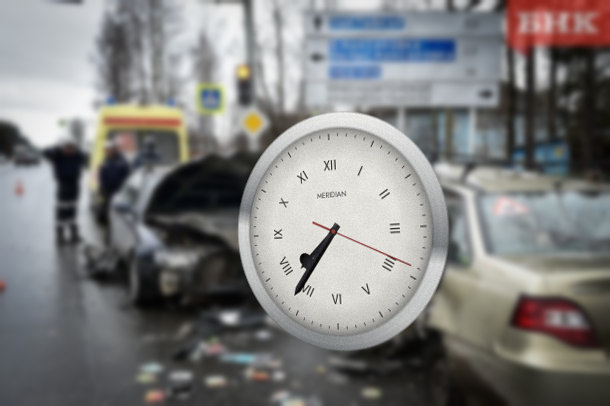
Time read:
**7:36:19**
